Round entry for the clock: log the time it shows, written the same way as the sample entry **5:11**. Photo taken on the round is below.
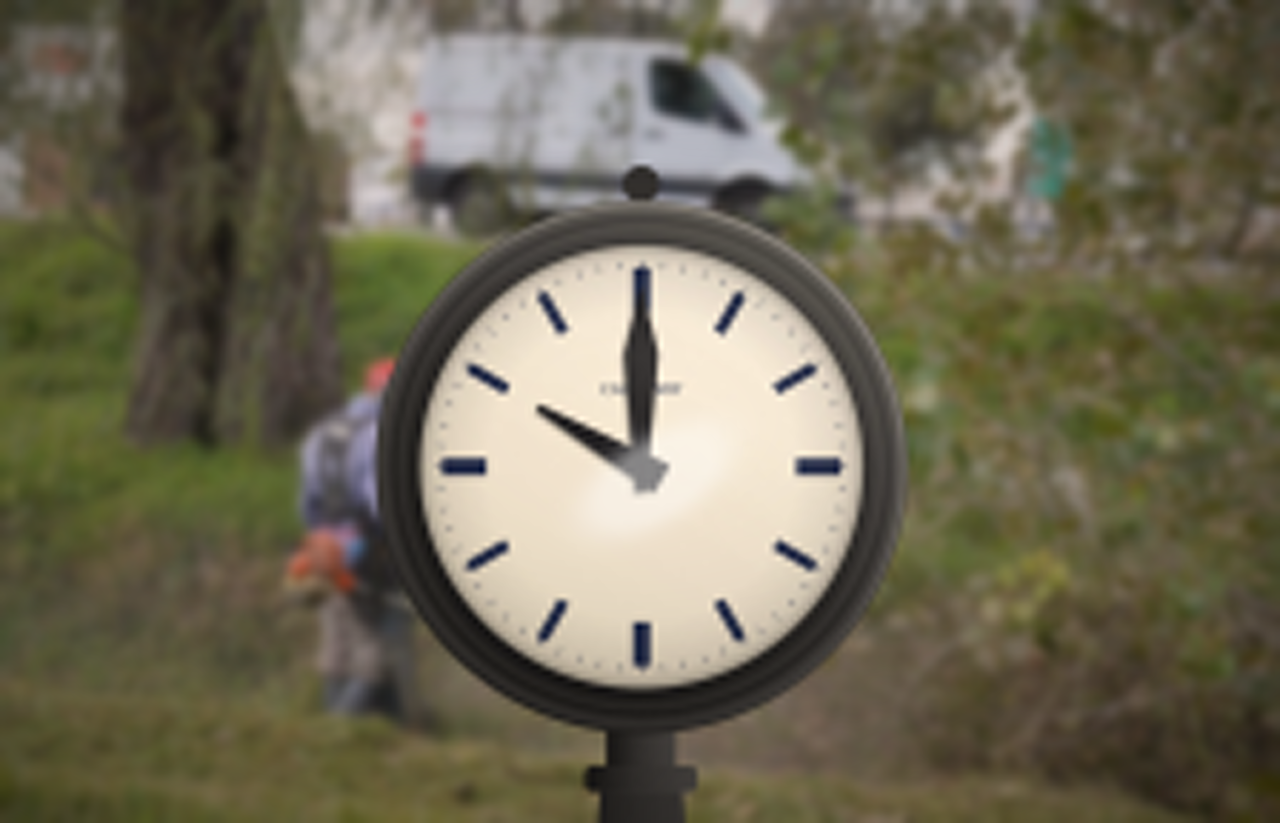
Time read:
**10:00**
